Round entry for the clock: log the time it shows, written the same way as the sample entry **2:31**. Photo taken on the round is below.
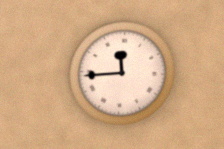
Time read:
**11:44**
